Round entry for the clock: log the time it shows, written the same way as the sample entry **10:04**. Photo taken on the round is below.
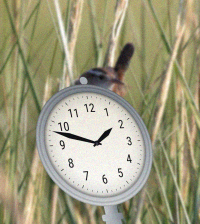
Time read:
**1:48**
